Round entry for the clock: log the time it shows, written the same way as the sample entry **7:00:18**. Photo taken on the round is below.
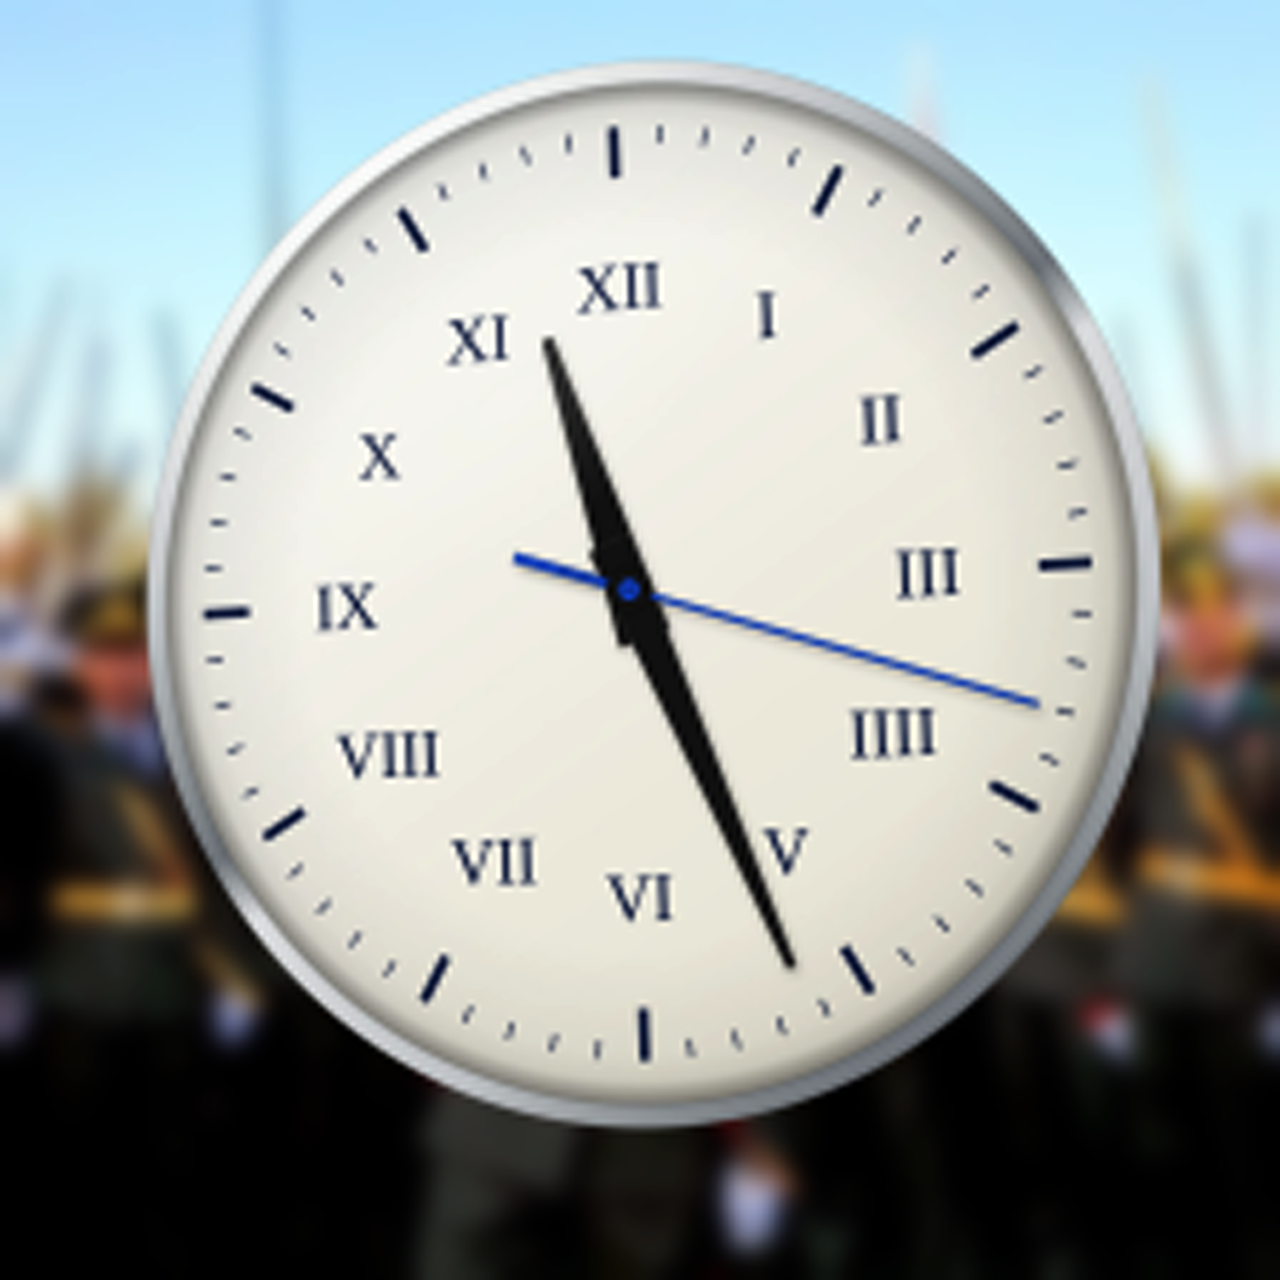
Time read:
**11:26:18**
